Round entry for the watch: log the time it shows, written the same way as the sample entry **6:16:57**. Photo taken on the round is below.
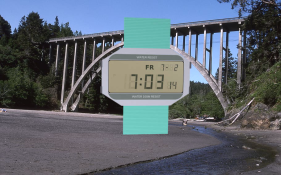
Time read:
**7:03:14**
